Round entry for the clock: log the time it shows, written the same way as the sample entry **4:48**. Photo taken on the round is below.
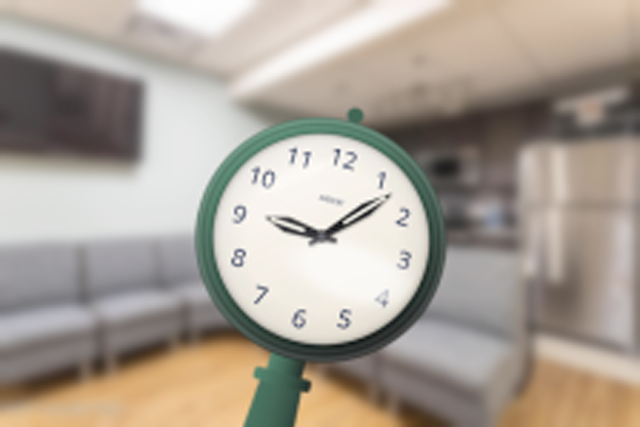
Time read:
**9:07**
